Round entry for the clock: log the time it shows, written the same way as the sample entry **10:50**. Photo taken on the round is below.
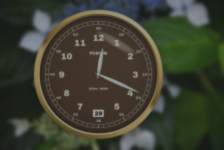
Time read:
**12:19**
